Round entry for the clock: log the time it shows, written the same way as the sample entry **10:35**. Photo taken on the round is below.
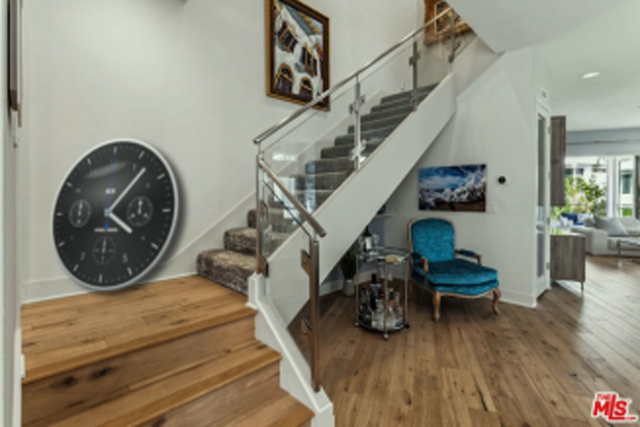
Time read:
**4:07**
